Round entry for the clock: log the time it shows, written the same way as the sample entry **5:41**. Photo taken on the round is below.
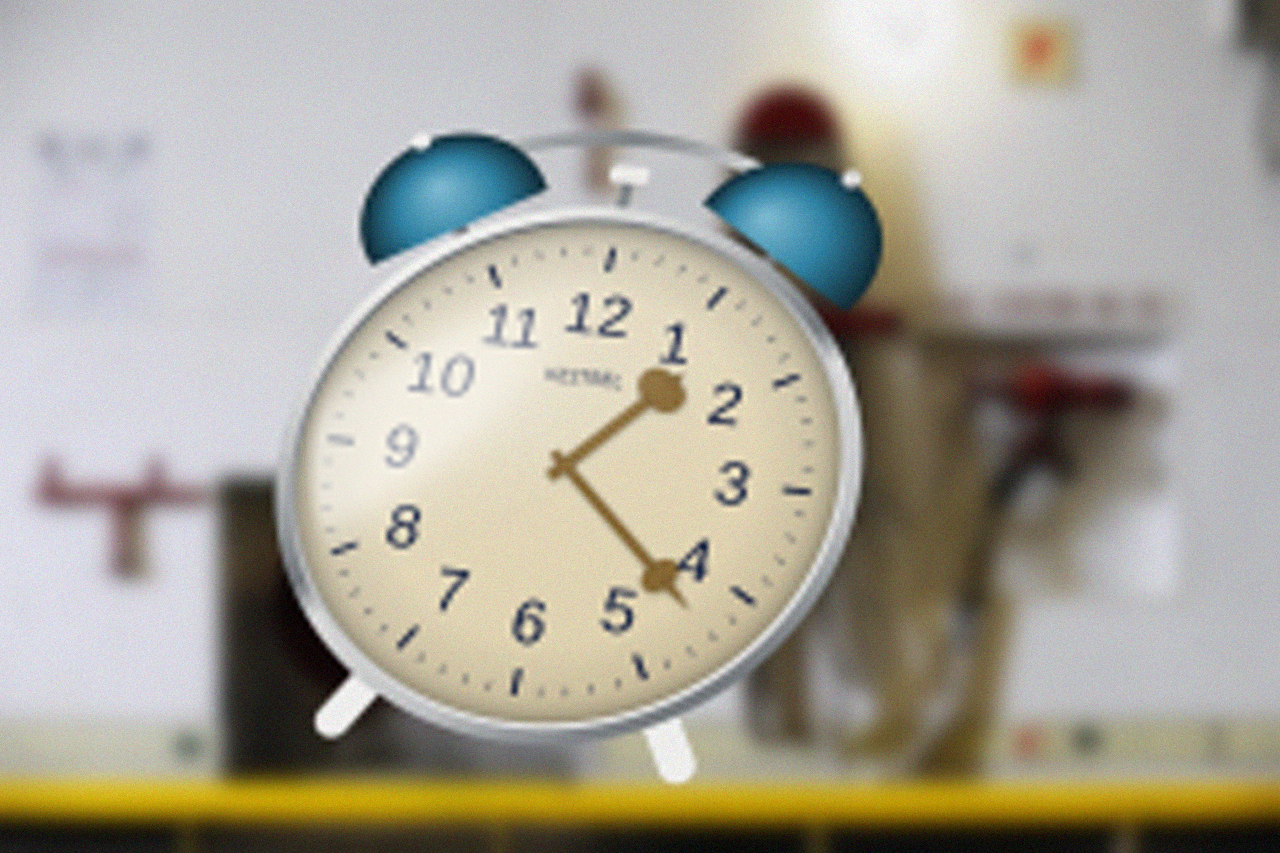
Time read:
**1:22**
